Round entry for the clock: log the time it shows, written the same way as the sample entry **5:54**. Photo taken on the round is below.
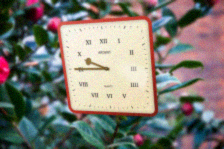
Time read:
**9:45**
